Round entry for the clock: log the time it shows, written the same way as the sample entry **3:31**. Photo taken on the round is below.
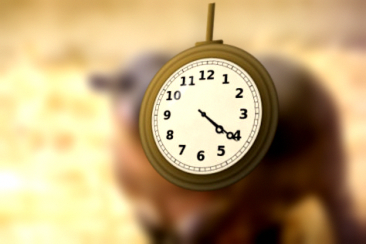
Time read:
**4:21**
